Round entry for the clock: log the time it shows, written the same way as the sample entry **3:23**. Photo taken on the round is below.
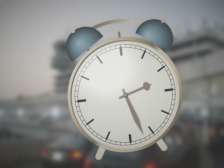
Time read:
**2:27**
